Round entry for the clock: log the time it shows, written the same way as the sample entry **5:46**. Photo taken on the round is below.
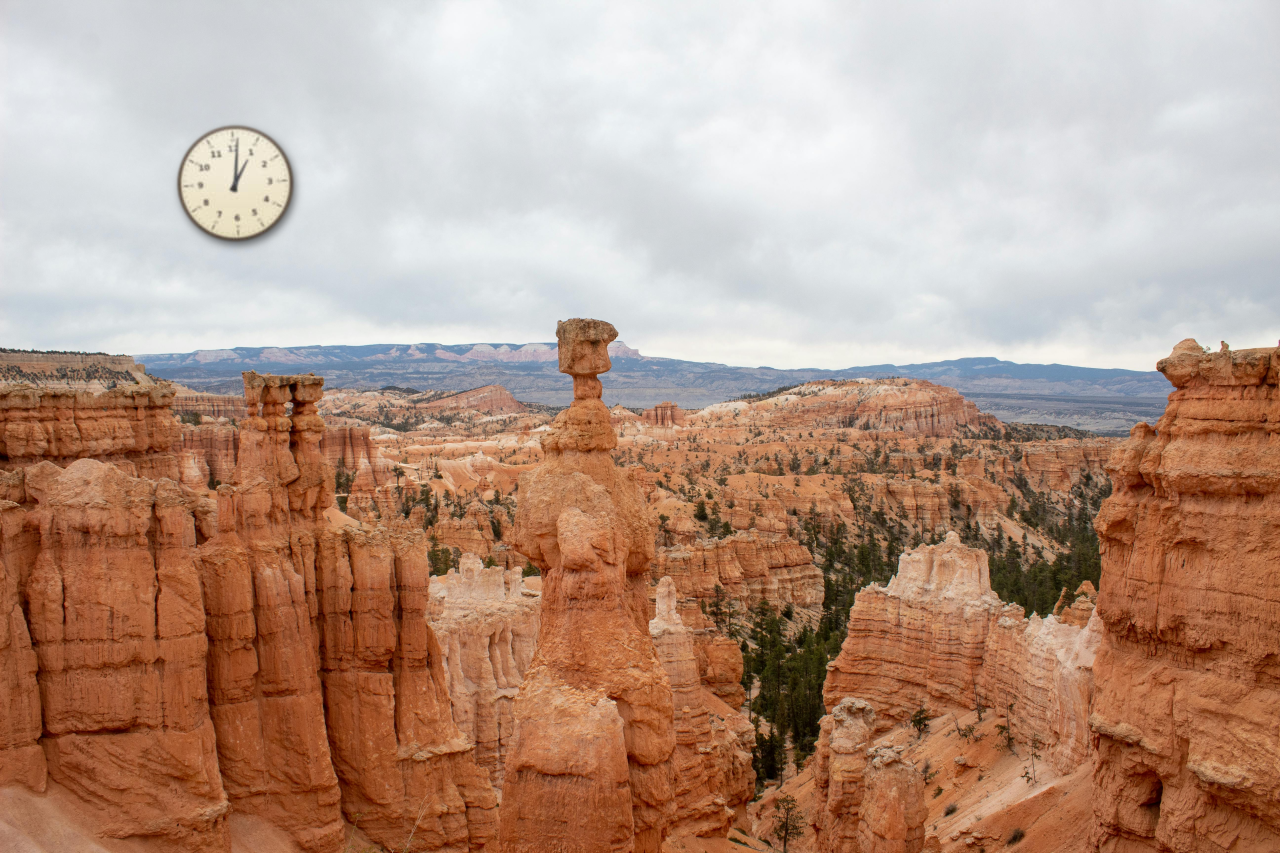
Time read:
**1:01**
